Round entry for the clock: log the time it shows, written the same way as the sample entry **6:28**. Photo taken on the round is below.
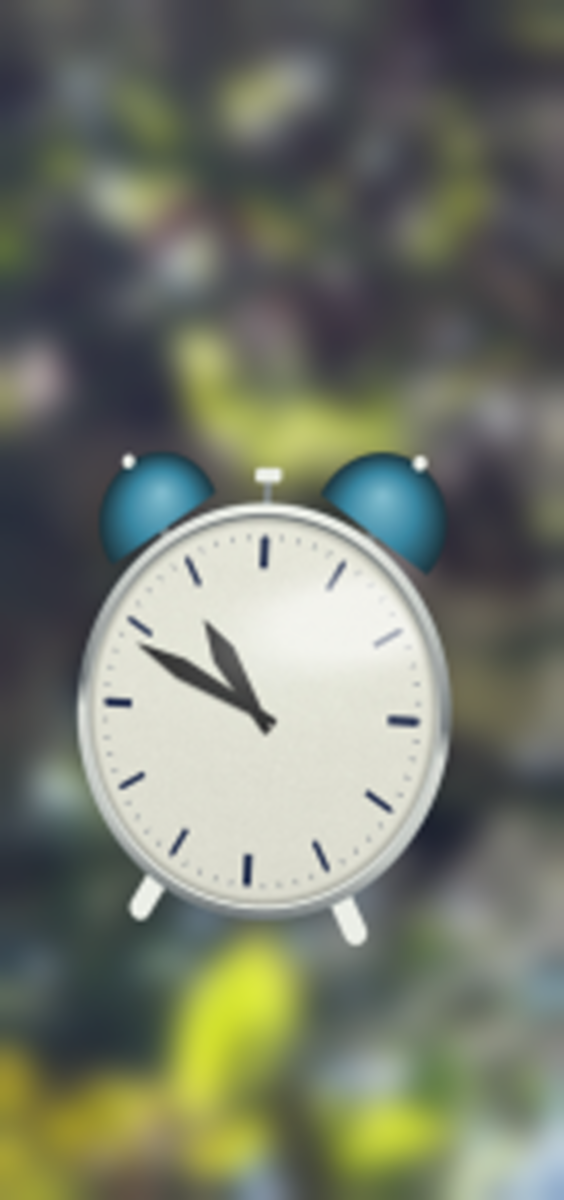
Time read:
**10:49**
